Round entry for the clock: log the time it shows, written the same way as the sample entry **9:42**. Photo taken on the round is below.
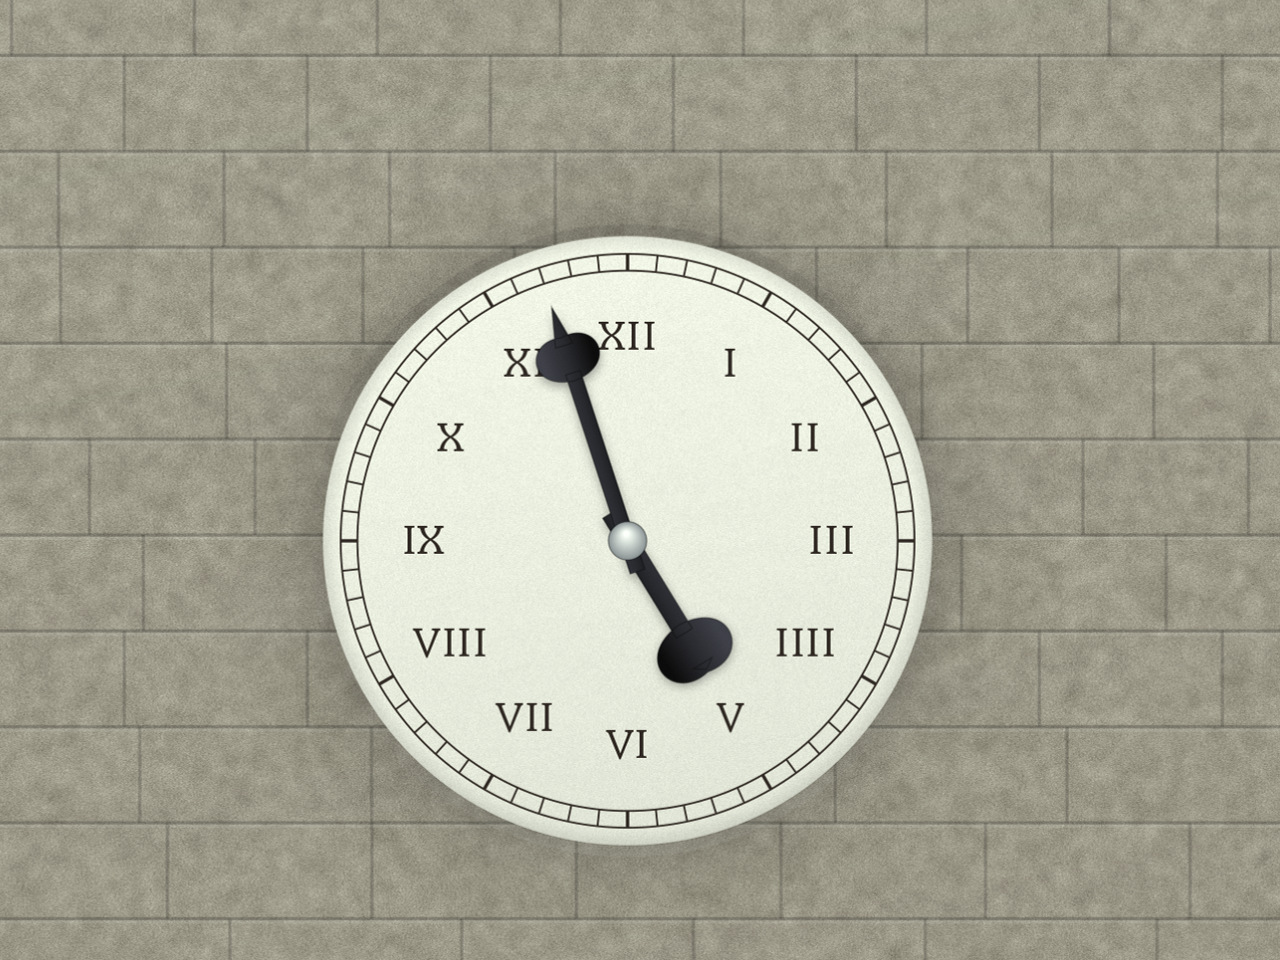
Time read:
**4:57**
